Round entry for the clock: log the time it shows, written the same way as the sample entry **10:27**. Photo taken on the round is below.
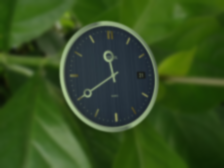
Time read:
**11:40**
